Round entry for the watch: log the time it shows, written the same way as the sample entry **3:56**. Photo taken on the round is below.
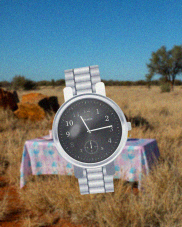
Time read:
**11:14**
